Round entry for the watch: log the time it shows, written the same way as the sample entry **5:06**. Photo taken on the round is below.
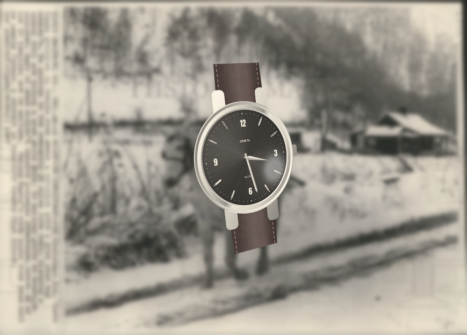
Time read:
**3:28**
